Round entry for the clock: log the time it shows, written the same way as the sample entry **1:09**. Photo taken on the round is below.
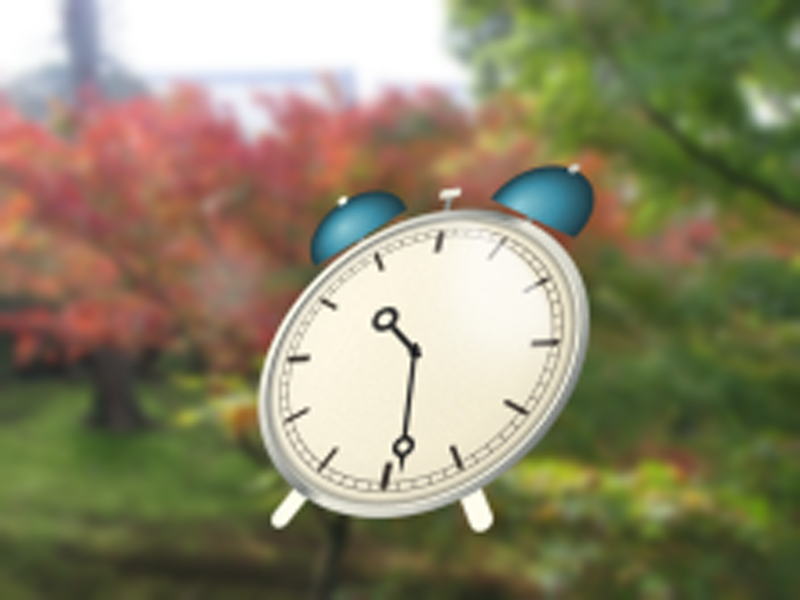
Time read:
**10:29**
